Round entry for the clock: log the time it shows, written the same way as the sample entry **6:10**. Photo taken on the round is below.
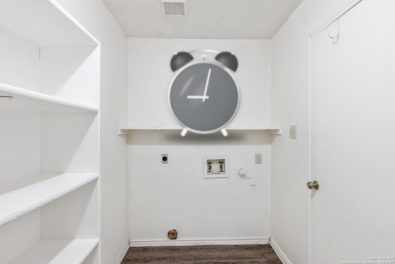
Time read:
**9:02**
